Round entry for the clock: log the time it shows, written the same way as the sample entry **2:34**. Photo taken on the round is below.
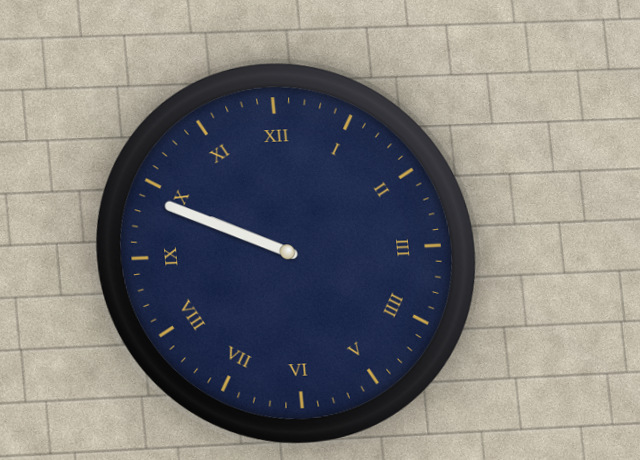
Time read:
**9:49**
